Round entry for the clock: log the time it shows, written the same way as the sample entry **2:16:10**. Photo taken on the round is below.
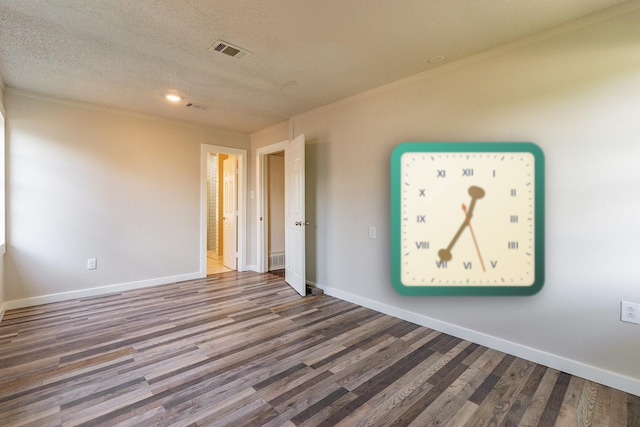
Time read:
**12:35:27**
